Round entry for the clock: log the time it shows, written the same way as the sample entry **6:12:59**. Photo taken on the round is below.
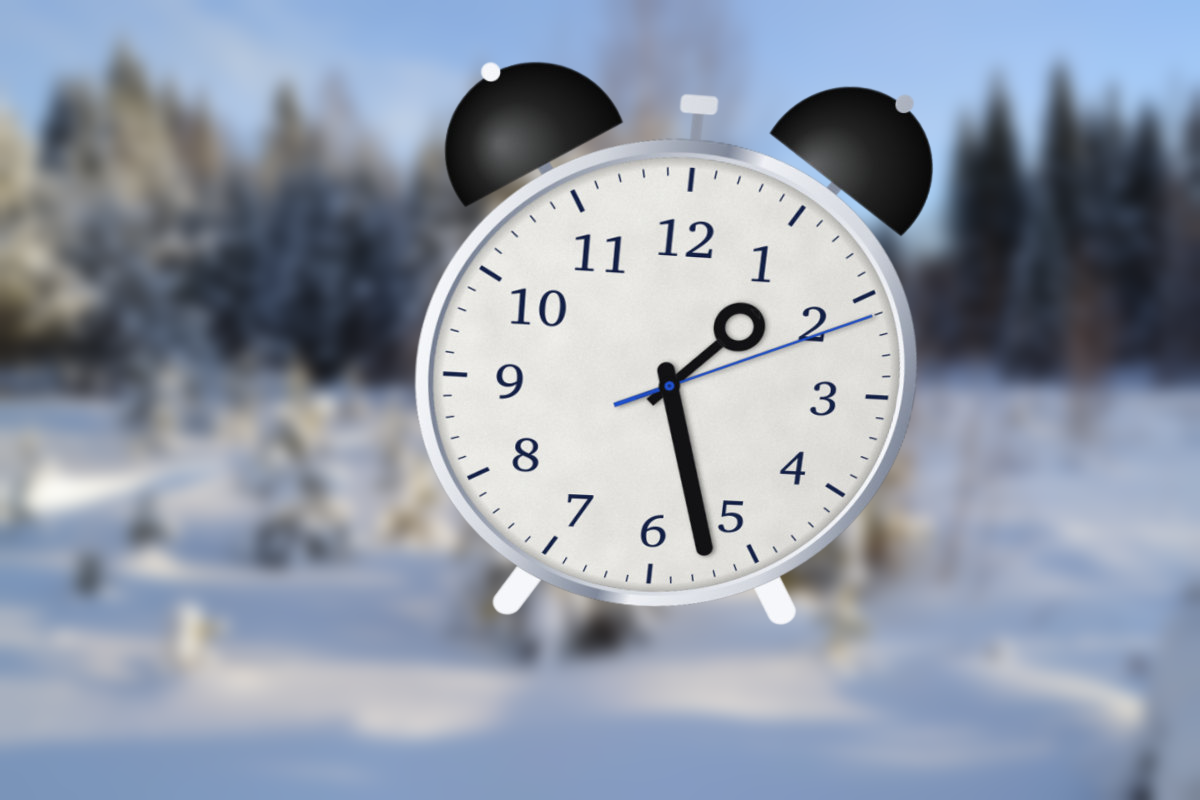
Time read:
**1:27:11**
